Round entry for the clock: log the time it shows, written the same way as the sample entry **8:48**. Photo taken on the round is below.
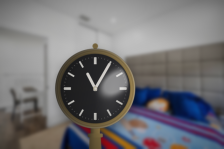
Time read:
**11:05**
